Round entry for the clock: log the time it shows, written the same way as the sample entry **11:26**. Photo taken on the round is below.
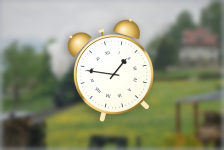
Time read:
**1:49**
